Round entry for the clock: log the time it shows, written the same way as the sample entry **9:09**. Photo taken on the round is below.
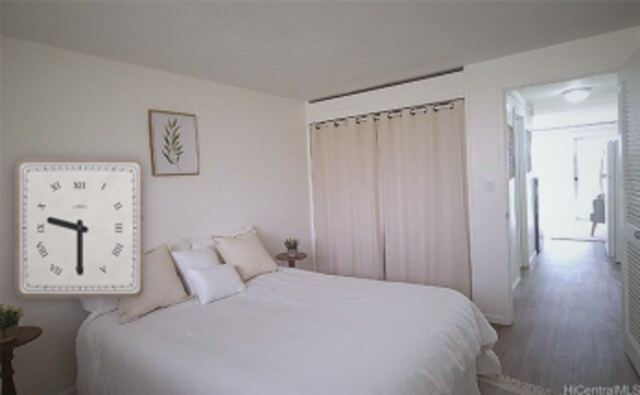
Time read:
**9:30**
